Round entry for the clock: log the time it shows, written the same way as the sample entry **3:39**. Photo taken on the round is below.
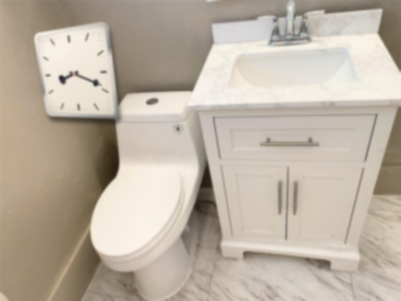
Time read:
**8:19**
